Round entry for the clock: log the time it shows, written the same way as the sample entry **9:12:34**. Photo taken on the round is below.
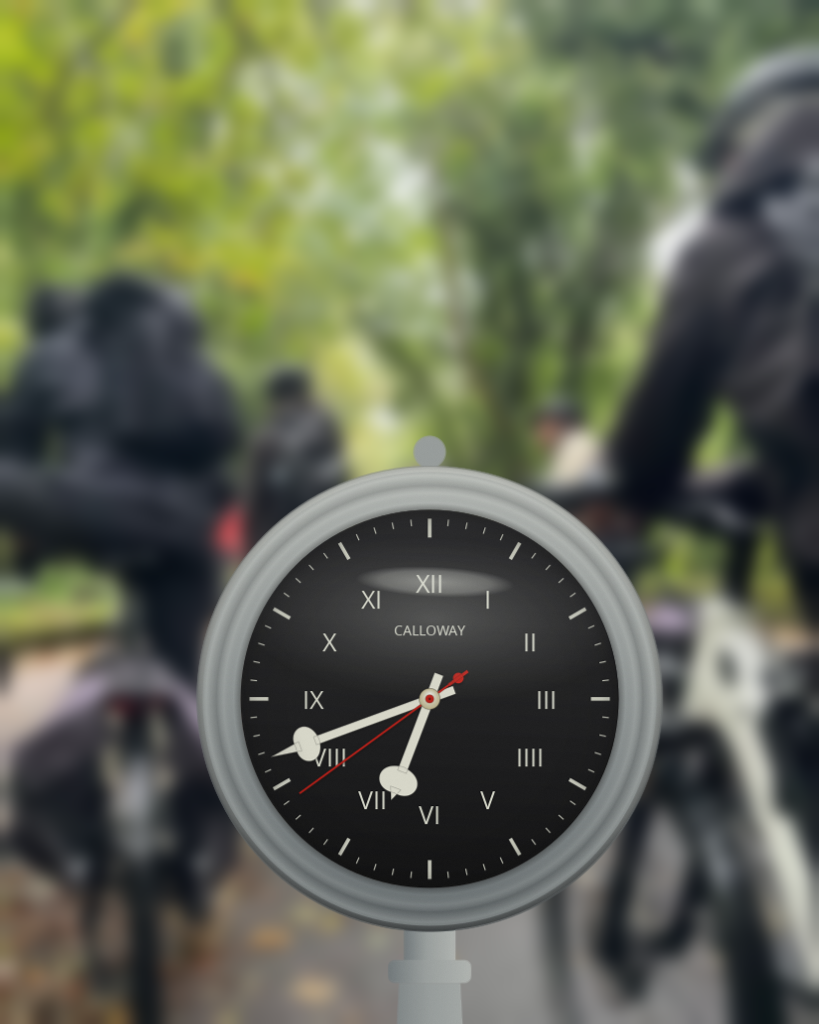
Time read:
**6:41:39**
